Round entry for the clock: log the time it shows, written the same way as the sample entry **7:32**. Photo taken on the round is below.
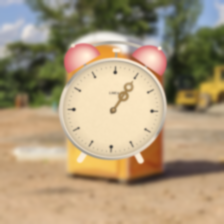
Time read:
**1:05**
